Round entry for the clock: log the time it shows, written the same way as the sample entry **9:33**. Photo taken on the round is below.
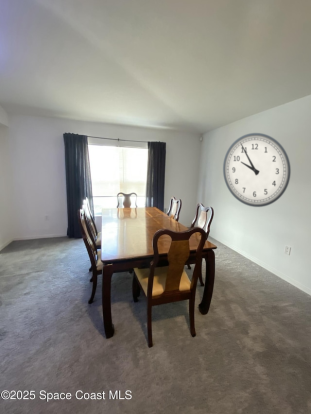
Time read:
**9:55**
